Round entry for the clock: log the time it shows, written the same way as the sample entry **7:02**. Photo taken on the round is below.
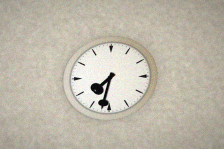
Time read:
**7:32**
